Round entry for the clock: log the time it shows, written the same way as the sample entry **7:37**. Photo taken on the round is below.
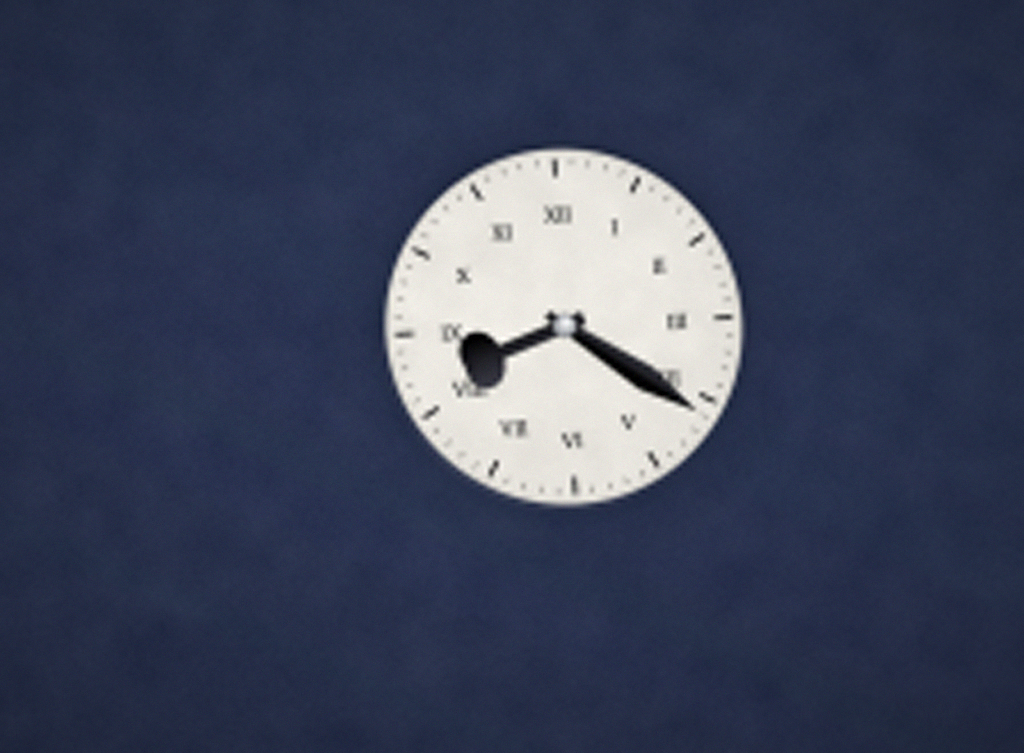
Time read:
**8:21**
